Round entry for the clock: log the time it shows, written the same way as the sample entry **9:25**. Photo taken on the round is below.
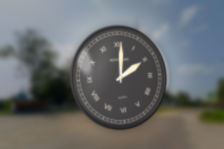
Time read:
**2:01**
